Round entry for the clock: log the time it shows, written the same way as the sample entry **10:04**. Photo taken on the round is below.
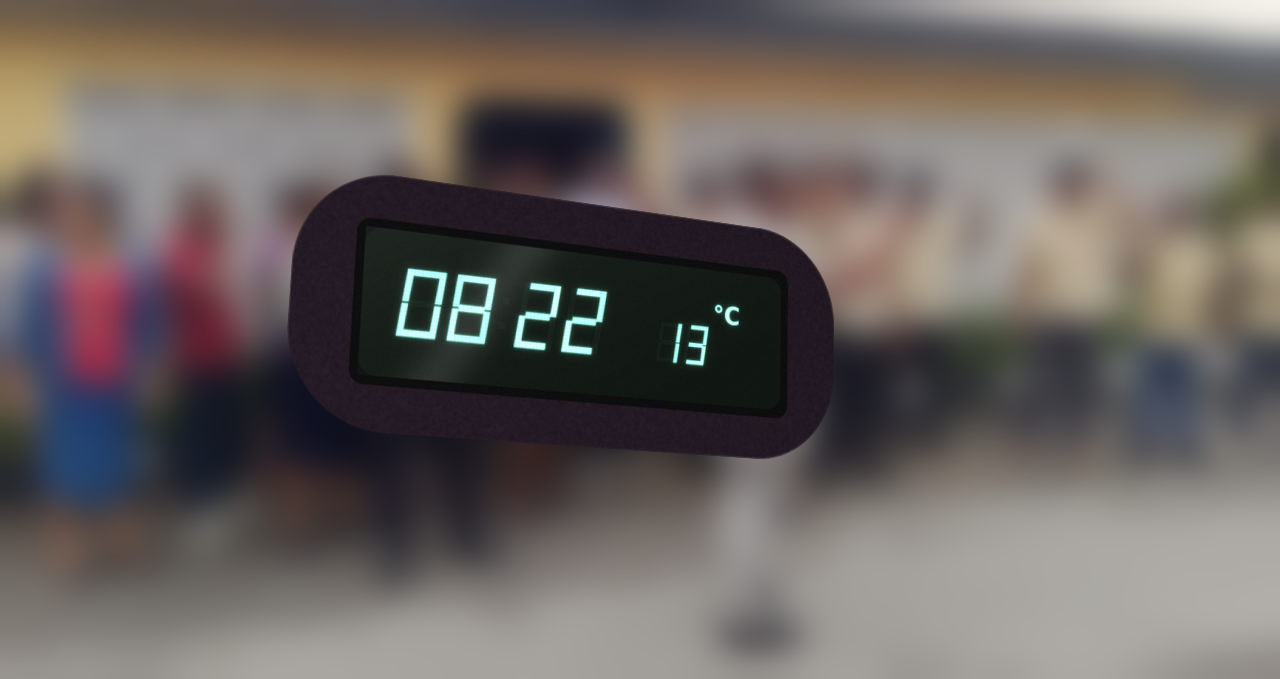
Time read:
**8:22**
